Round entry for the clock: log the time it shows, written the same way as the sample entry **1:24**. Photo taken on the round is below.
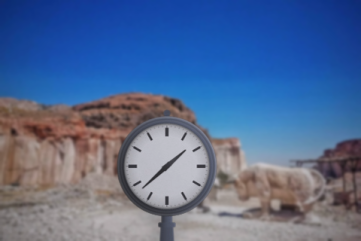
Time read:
**1:38**
